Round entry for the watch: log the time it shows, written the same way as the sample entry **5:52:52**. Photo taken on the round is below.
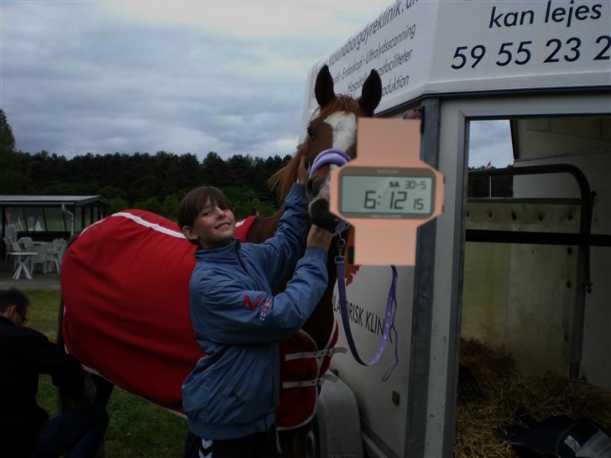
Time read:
**6:12:15**
